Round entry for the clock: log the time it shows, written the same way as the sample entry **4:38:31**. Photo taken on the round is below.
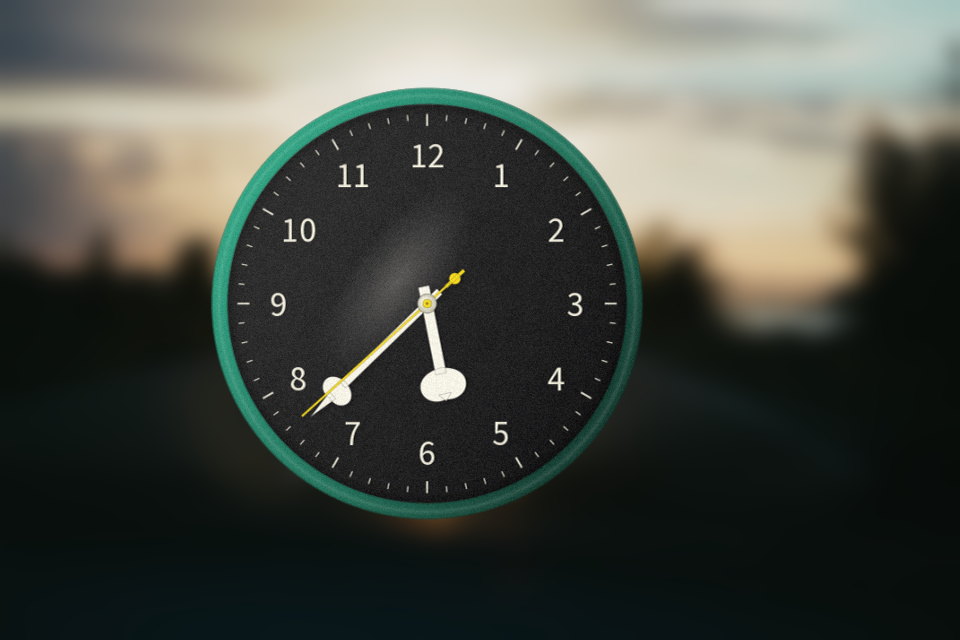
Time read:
**5:37:38**
